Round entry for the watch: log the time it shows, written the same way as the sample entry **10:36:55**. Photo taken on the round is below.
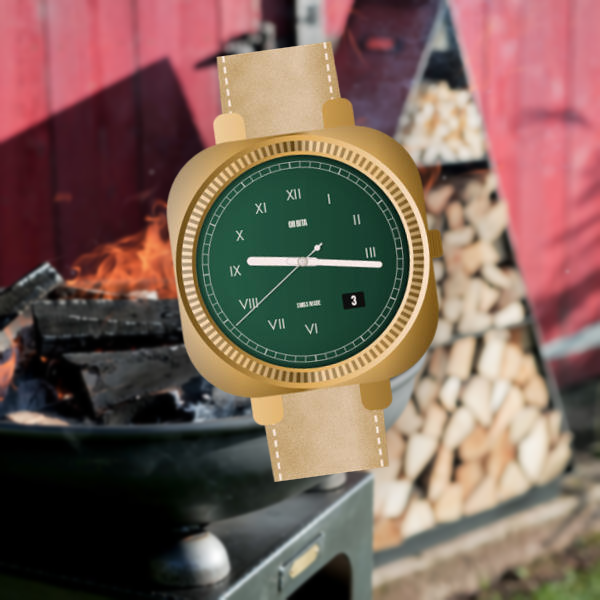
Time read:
**9:16:39**
